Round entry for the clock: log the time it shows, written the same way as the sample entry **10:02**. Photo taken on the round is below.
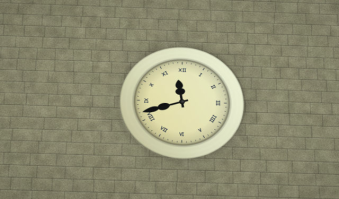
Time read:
**11:42**
